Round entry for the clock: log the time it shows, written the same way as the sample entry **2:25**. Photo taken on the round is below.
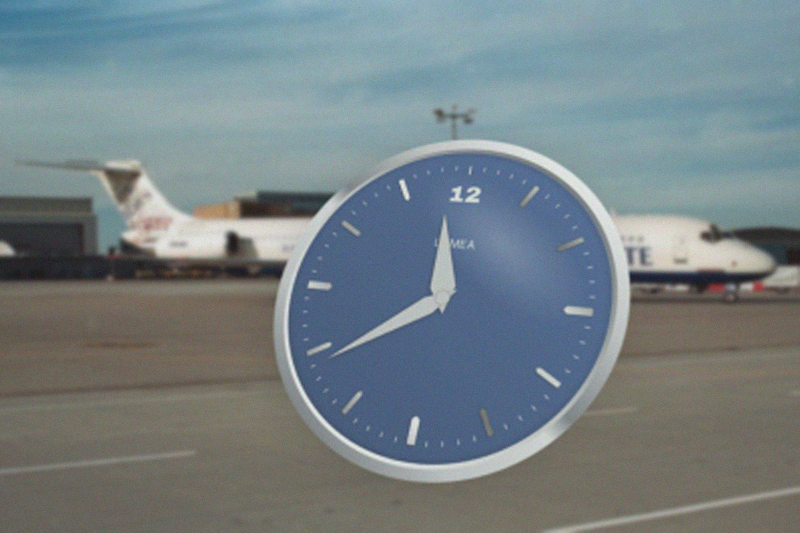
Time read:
**11:39**
